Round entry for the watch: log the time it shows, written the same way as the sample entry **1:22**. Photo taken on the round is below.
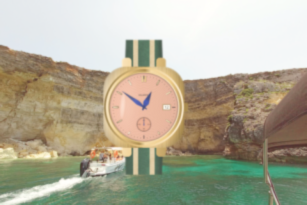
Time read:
**12:51**
